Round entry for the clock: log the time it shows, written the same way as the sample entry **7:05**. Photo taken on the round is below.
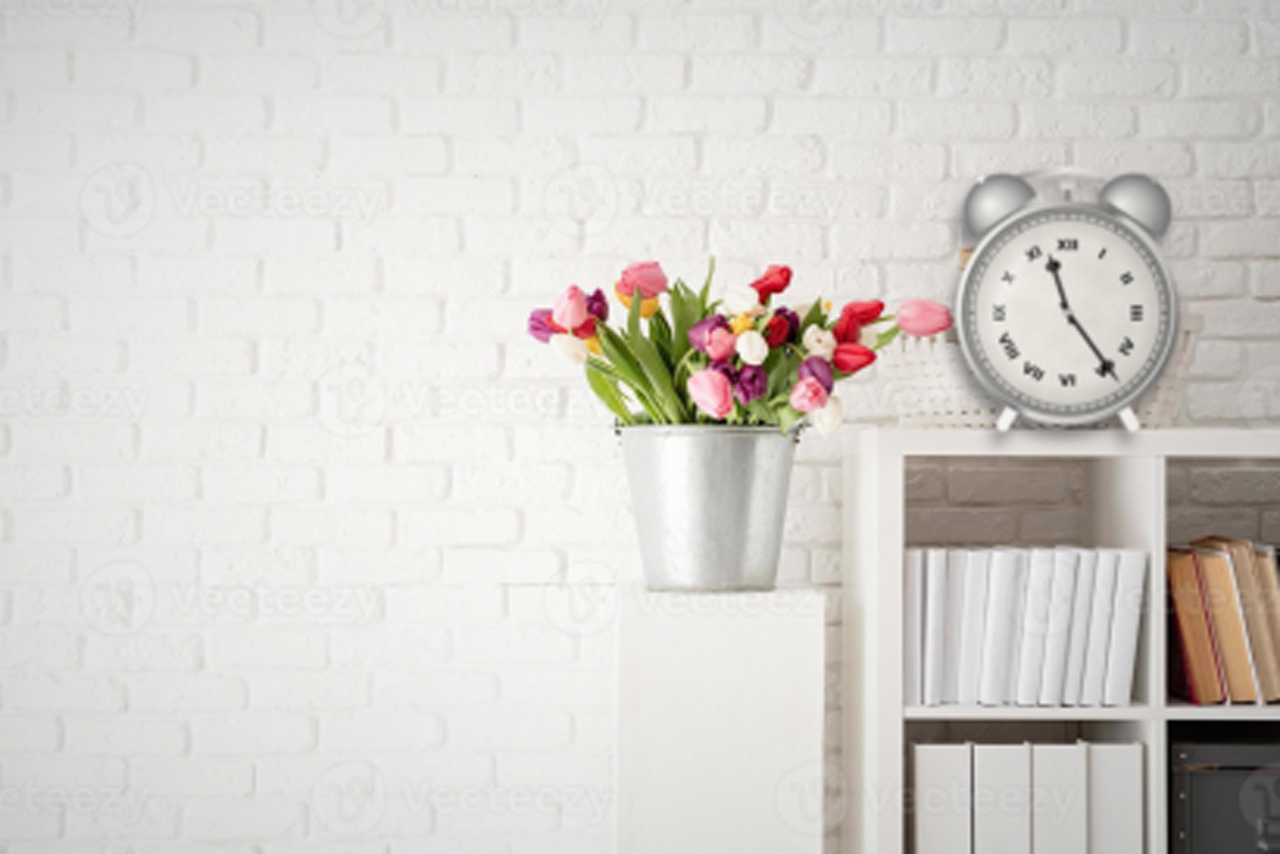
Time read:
**11:24**
